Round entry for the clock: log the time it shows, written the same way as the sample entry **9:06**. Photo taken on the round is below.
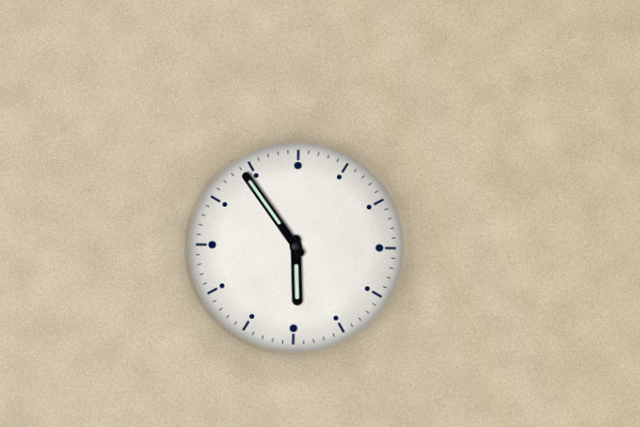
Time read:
**5:54**
